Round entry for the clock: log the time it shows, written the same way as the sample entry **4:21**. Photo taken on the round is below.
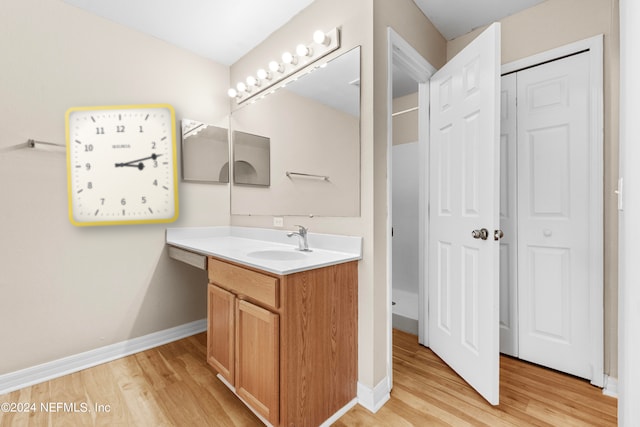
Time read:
**3:13**
